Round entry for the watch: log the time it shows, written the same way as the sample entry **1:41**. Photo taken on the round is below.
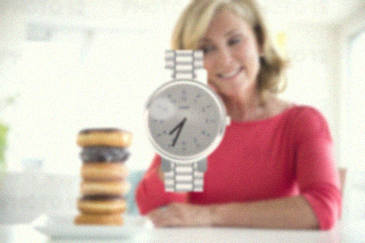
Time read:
**7:34**
